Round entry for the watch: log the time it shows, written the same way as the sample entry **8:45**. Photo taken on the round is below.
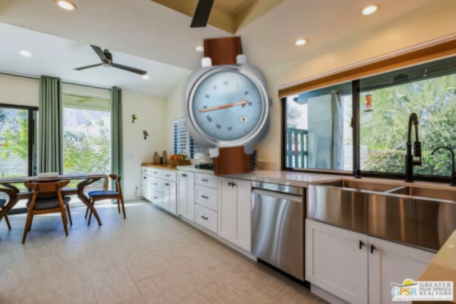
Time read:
**2:44**
